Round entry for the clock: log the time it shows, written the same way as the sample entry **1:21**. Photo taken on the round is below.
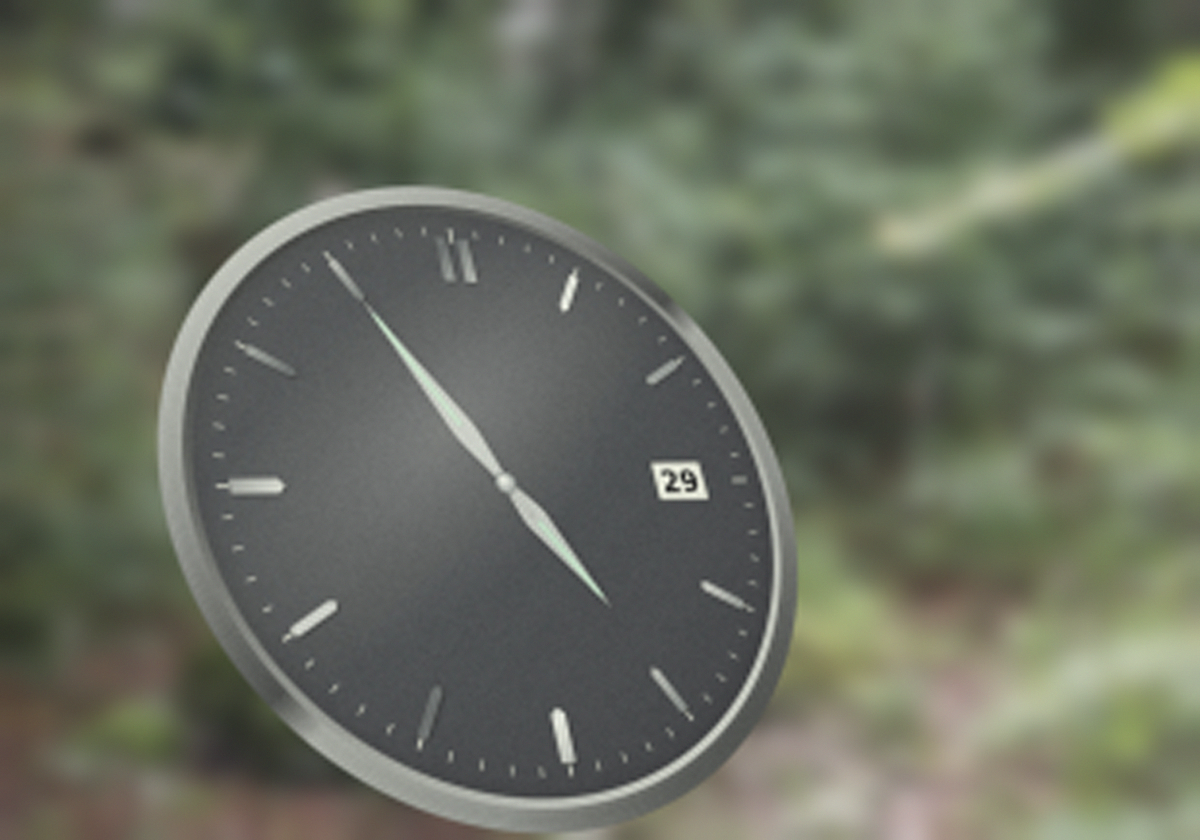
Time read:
**4:55**
